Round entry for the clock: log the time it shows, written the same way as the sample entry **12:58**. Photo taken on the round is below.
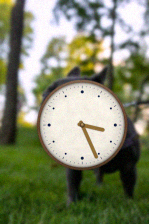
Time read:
**3:26**
